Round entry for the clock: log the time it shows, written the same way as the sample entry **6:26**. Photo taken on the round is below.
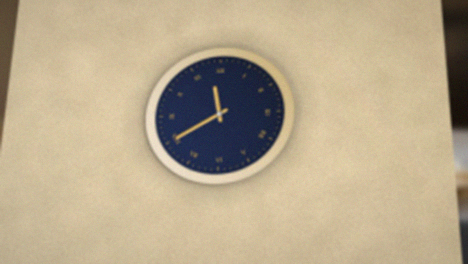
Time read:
**11:40**
